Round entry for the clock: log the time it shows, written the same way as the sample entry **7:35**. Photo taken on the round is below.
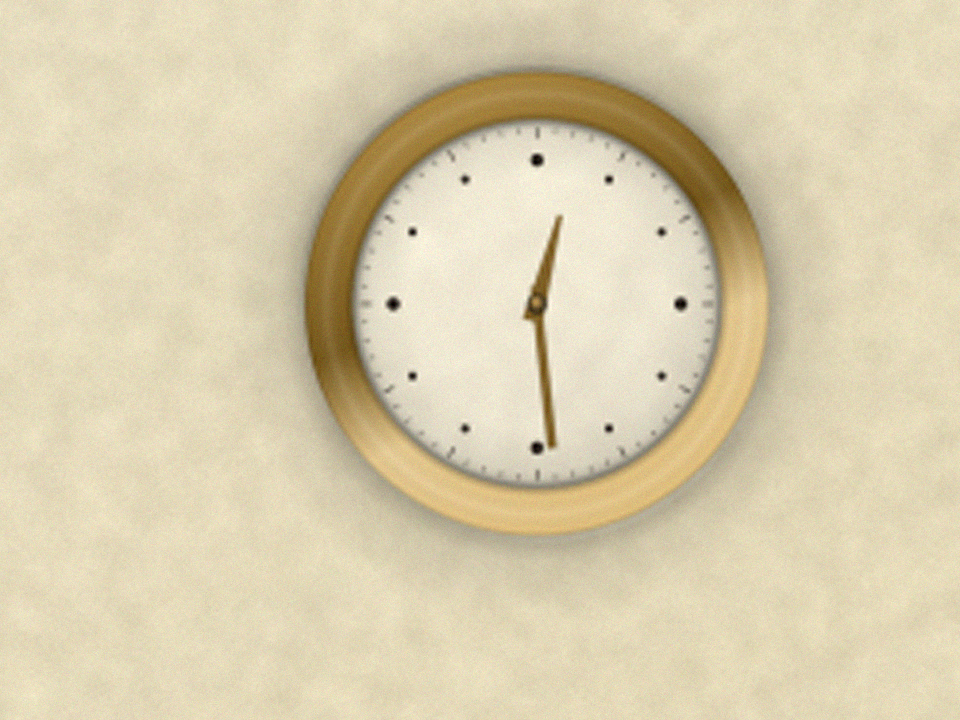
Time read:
**12:29**
